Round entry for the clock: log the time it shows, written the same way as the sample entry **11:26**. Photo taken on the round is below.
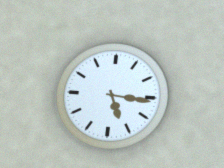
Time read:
**5:16**
